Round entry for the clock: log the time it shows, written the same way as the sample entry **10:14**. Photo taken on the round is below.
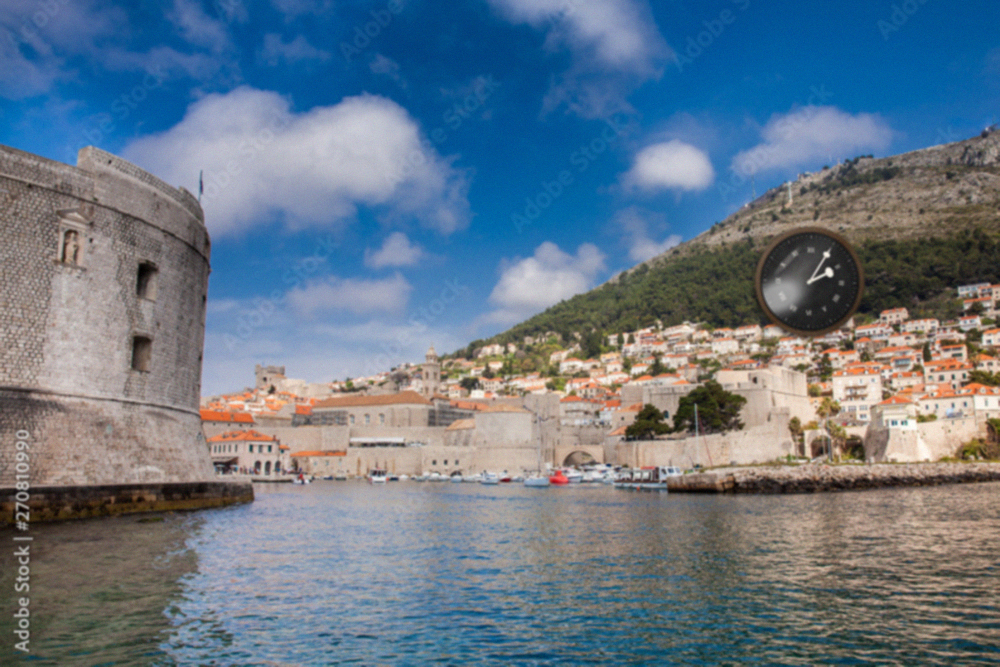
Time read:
**2:05**
